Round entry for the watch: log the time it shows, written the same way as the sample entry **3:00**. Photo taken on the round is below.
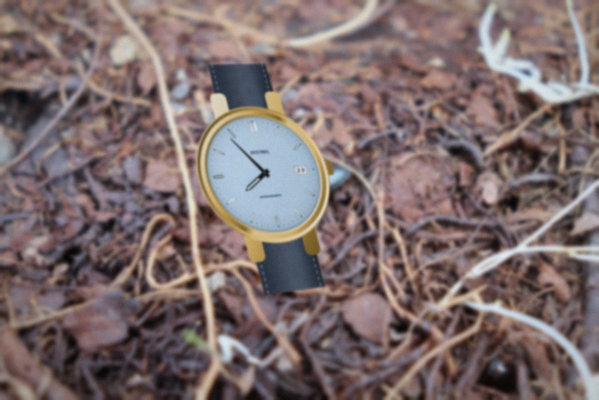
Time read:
**7:54**
